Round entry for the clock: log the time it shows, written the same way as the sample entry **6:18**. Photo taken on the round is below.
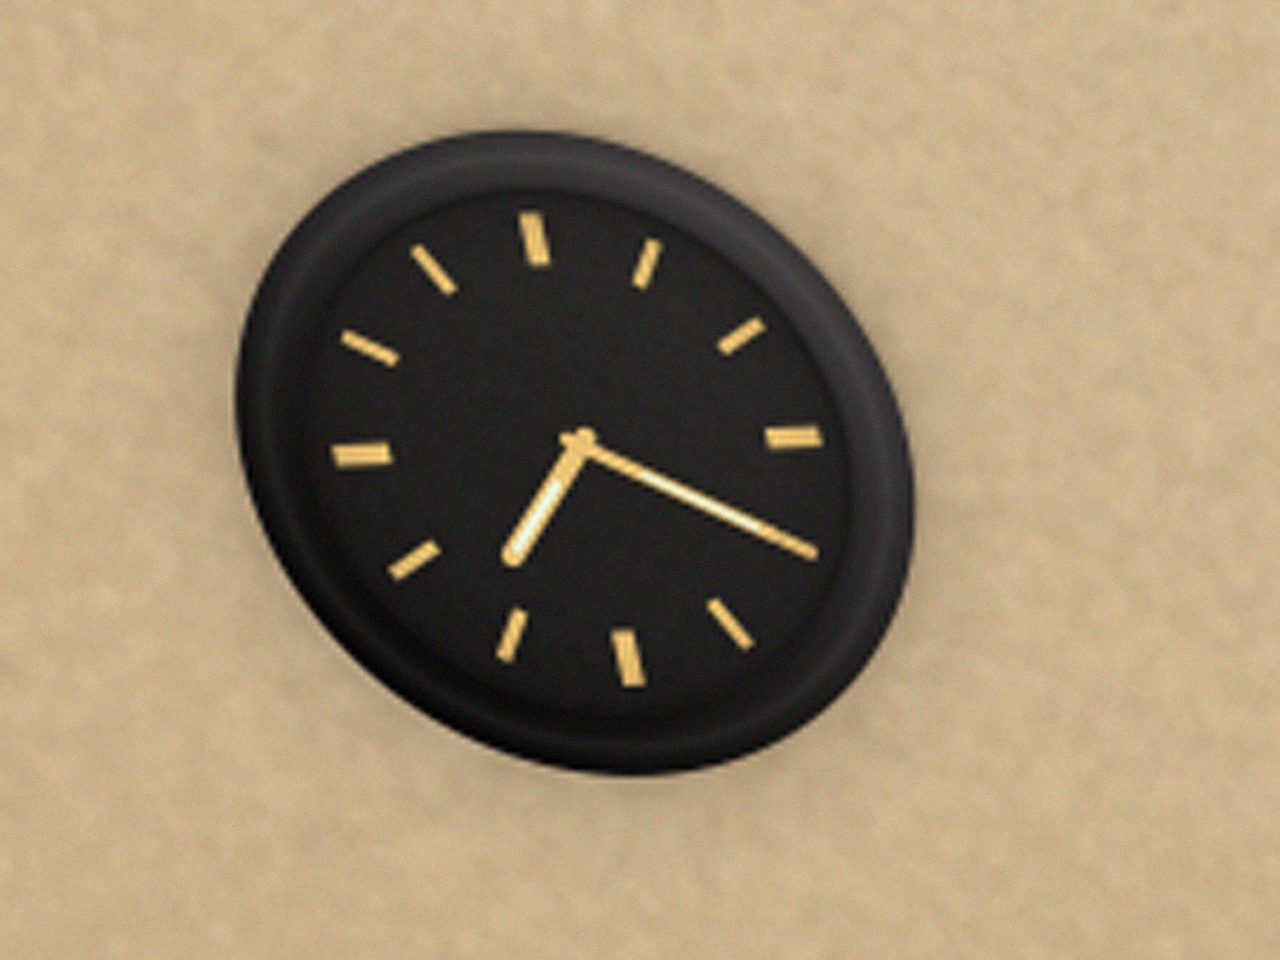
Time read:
**7:20**
